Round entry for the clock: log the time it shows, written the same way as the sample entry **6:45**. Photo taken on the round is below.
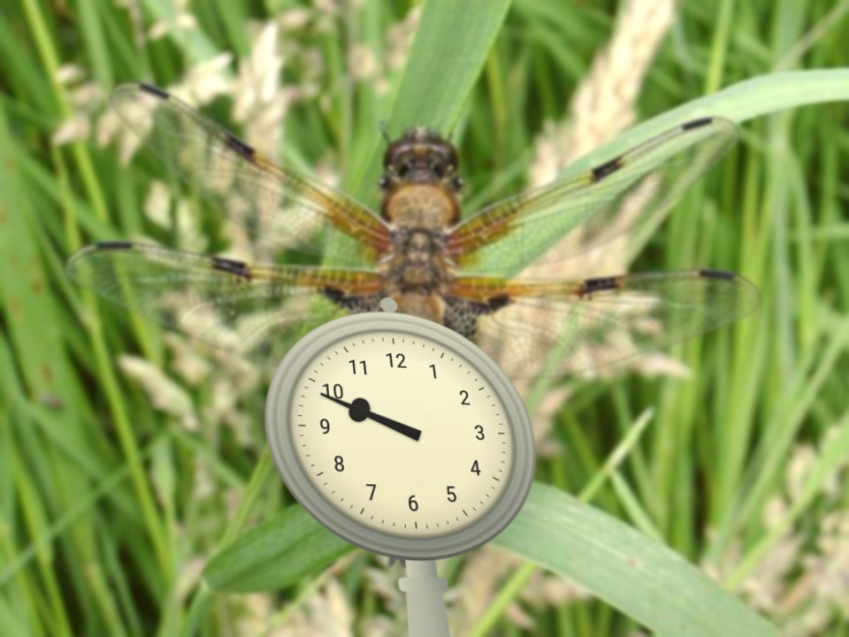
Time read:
**9:49**
